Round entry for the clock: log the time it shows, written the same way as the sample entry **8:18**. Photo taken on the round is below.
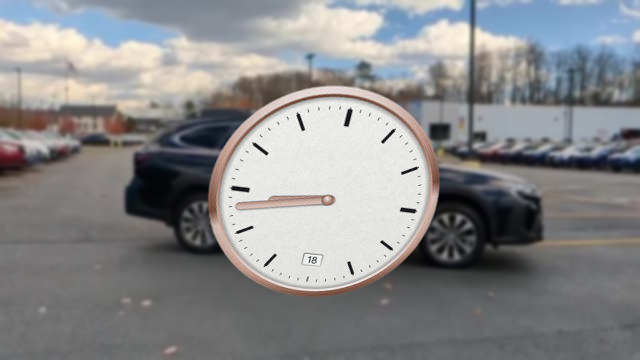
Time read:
**8:43**
